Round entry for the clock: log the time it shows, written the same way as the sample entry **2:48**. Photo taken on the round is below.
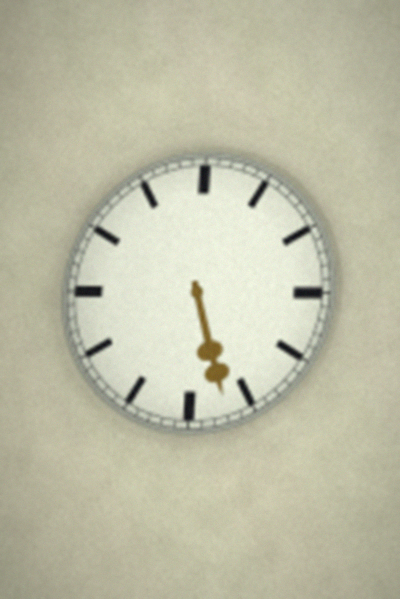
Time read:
**5:27**
